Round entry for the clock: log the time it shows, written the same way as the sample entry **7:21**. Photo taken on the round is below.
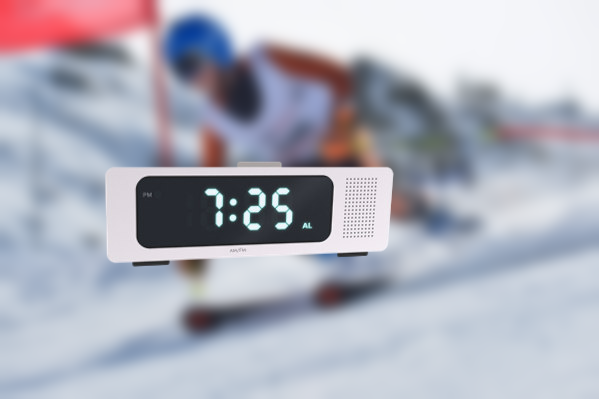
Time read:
**7:25**
